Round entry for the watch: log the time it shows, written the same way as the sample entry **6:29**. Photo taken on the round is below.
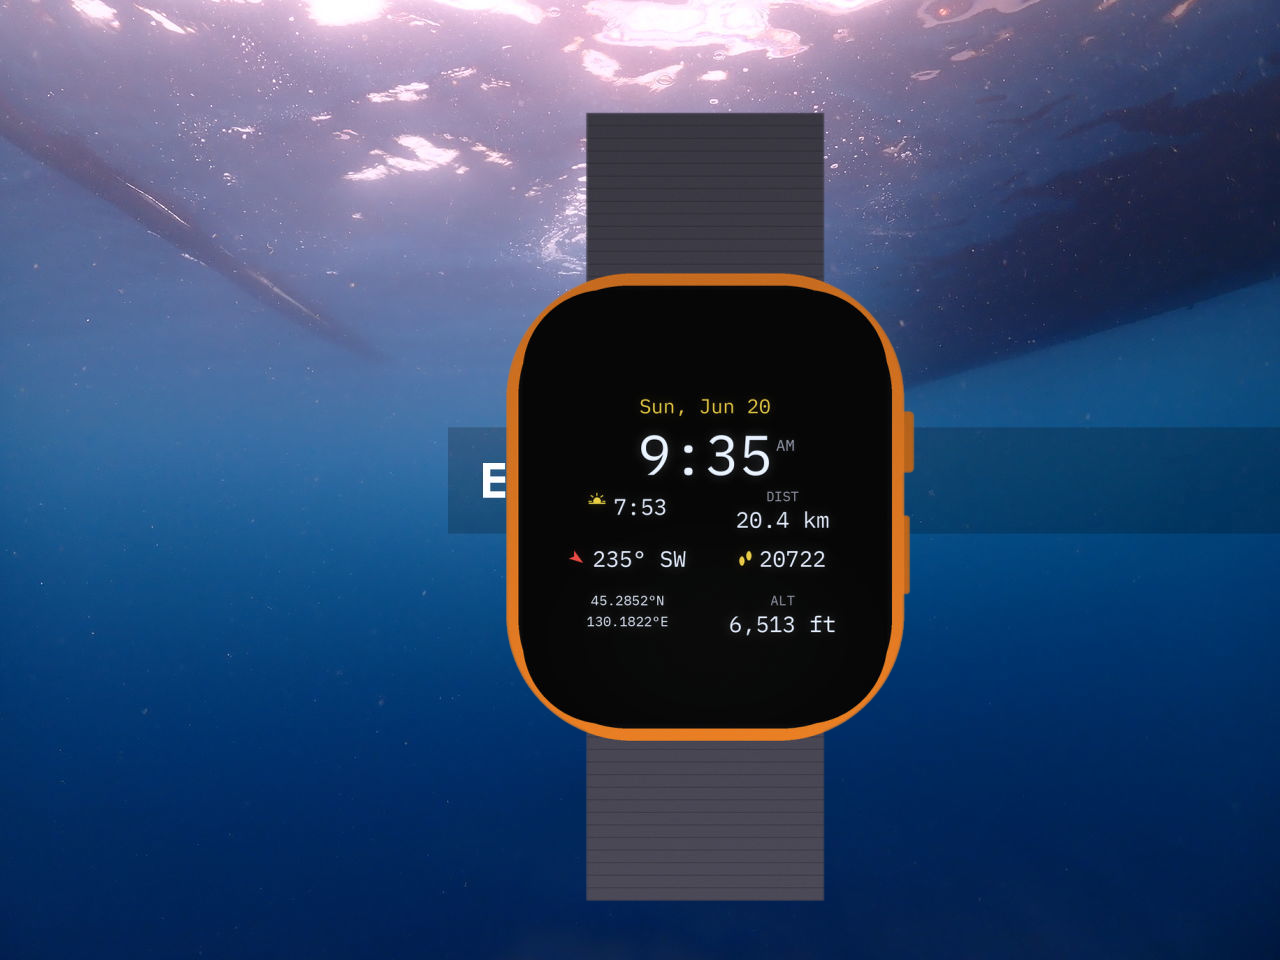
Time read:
**9:35**
